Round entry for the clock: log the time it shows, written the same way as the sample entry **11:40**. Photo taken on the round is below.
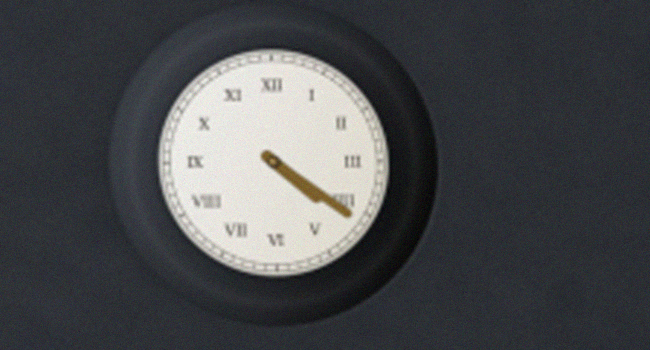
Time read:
**4:21**
